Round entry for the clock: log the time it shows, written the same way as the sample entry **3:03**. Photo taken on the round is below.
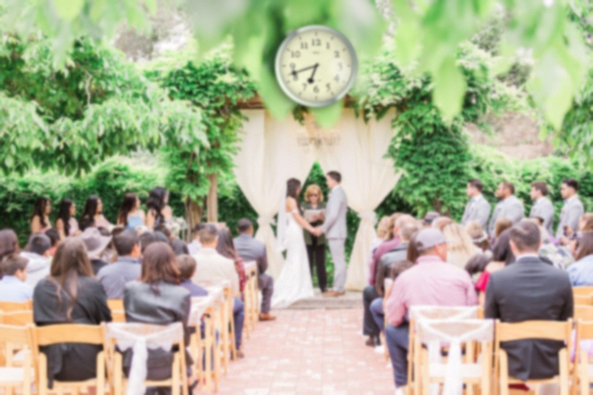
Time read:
**6:42**
